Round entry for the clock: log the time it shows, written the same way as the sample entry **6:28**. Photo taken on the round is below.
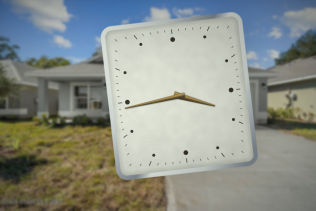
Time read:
**3:44**
